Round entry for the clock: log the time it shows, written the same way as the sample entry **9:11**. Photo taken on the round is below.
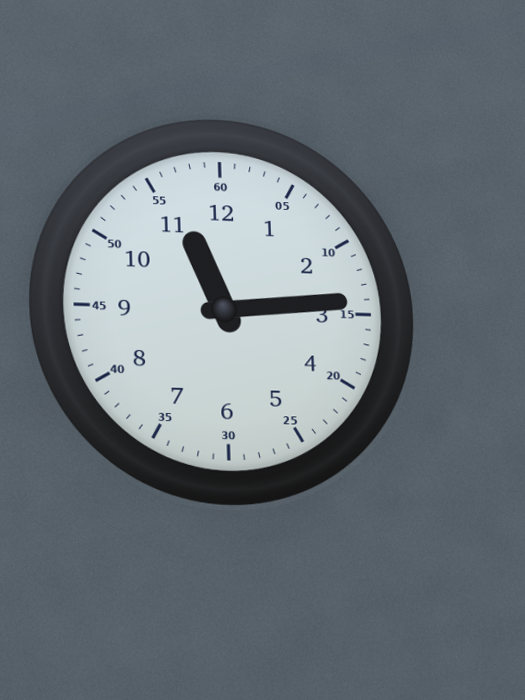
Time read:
**11:14**
